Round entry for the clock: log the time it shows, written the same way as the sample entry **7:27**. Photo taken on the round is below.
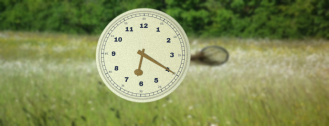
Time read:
**6:20**
